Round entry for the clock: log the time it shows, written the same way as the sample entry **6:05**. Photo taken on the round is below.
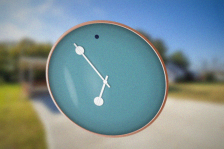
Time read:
**6:55**
